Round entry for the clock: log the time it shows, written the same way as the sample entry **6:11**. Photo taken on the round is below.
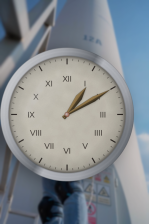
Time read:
**1:10**
